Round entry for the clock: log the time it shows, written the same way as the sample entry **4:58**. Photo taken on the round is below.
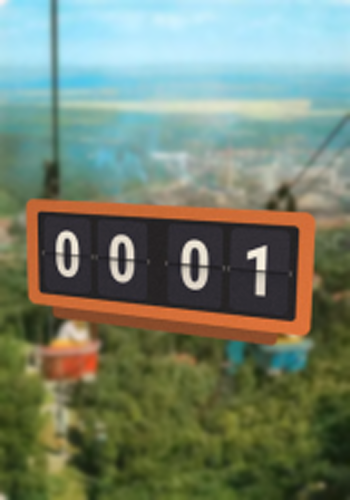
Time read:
**0:01**
